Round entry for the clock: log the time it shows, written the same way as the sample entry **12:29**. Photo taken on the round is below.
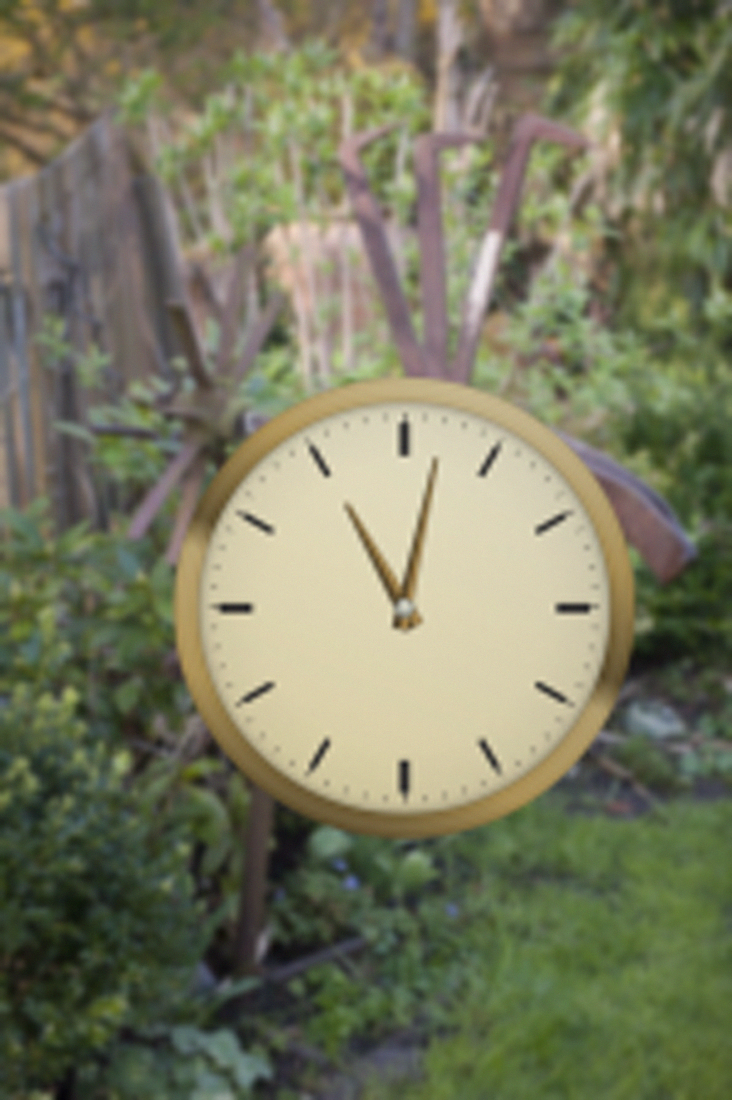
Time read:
**11:02**
